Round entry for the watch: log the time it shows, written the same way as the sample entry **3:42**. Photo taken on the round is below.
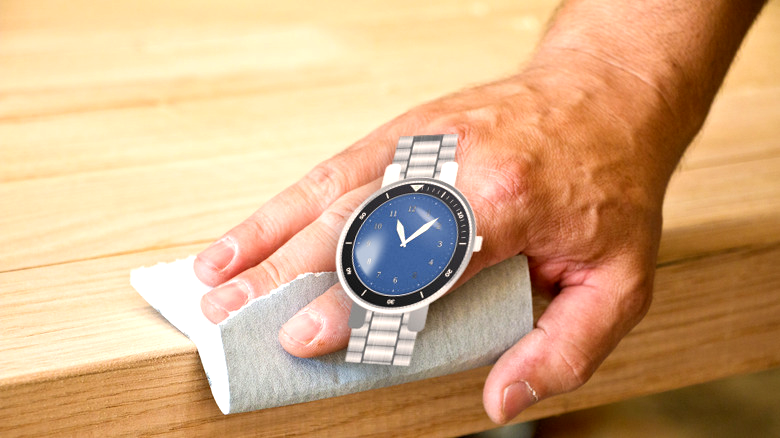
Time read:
**11:08**
